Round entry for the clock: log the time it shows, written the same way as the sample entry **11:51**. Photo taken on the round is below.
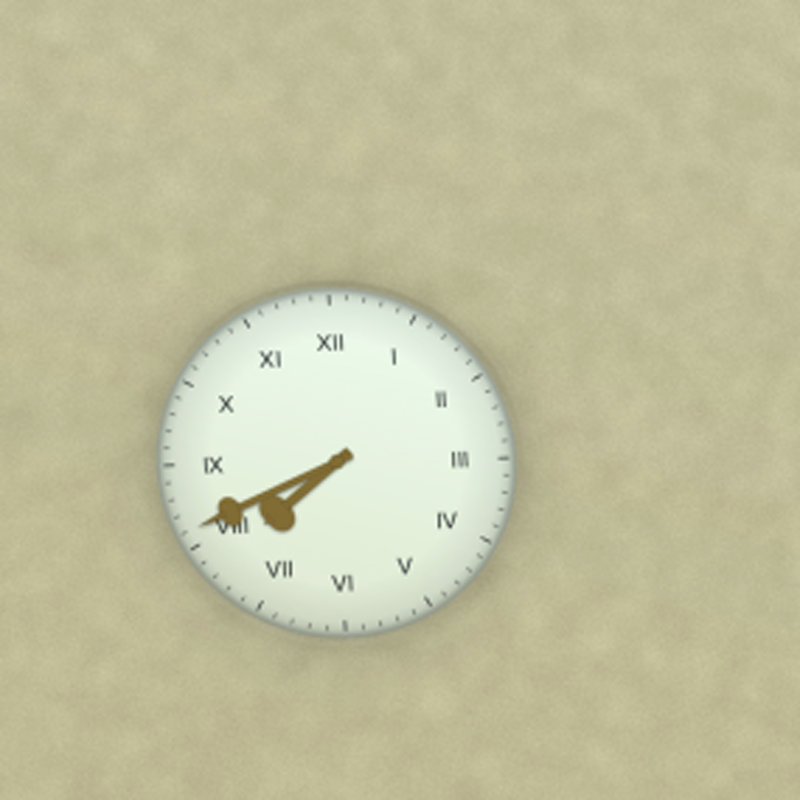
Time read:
**7:41**
